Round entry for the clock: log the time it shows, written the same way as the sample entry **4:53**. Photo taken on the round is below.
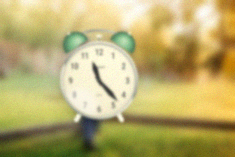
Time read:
**11:23**
